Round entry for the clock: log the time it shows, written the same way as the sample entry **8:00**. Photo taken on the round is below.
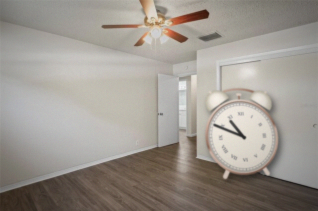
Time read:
**10:49**
